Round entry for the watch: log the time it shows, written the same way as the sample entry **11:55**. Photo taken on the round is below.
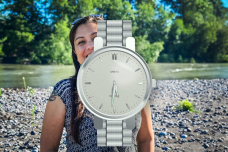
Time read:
**5:31**
